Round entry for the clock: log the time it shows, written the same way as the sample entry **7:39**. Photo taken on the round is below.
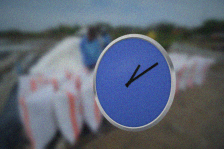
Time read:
**1:10**
